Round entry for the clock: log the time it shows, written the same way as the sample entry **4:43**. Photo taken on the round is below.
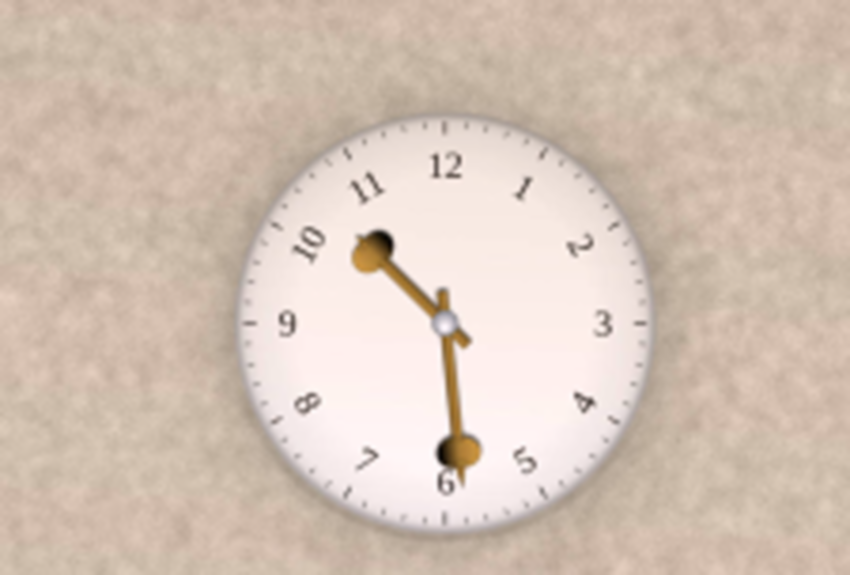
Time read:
**10:29**
